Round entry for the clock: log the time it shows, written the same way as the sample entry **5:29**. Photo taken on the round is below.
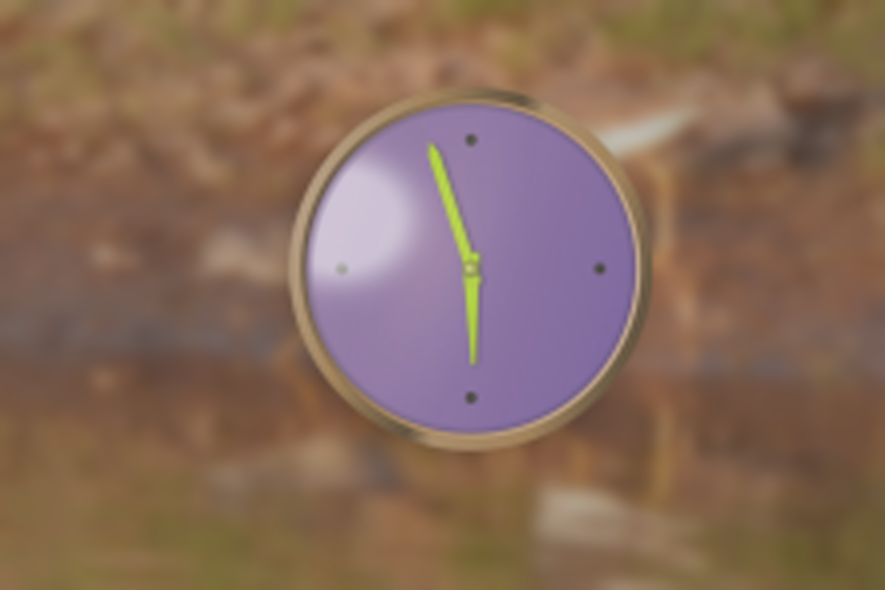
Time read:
**5:57**
